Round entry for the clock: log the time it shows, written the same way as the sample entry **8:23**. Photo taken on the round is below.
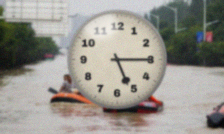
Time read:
**5:15**
